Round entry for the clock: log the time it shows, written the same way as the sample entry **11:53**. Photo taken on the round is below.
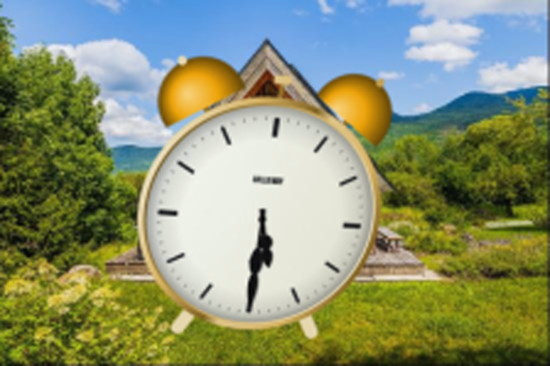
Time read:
**5:30**
